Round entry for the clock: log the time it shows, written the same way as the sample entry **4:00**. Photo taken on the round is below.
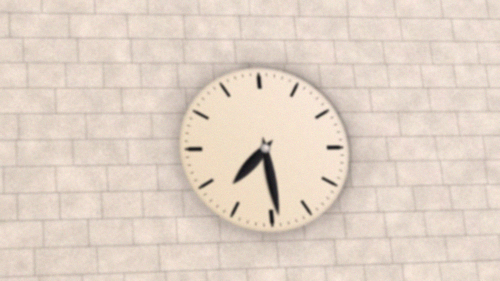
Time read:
**7:29**
